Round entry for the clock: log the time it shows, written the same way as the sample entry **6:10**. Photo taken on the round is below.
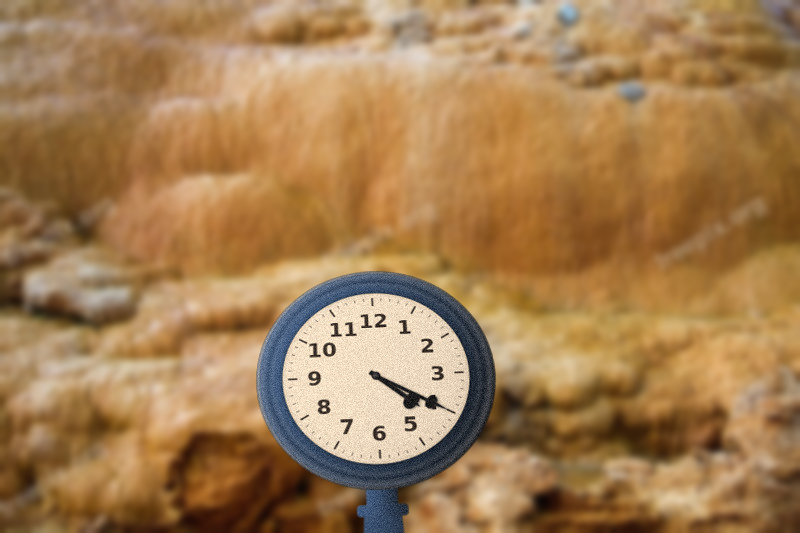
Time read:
**4:20**
